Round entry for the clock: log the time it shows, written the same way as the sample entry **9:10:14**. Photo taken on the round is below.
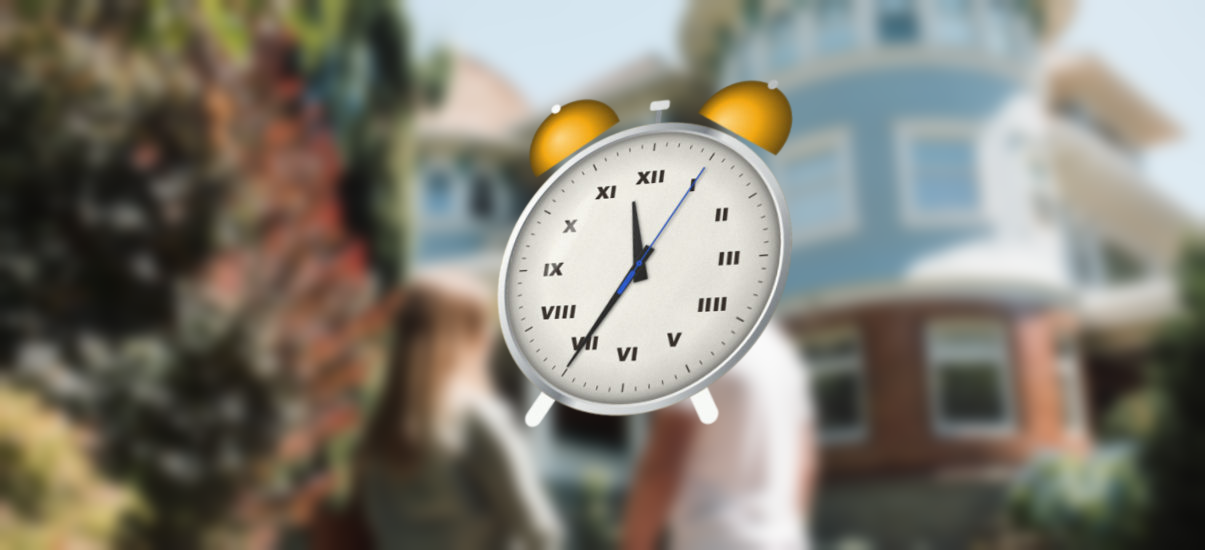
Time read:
**11:35:05**
